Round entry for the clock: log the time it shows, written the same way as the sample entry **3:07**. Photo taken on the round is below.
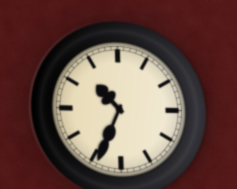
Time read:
**10:34**
